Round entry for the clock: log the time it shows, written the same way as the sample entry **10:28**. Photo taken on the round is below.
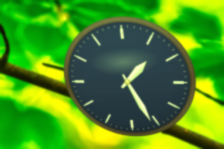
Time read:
**1:26**
